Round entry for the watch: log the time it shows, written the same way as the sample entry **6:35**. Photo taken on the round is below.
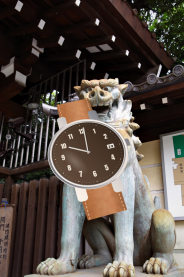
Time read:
**10:01**
